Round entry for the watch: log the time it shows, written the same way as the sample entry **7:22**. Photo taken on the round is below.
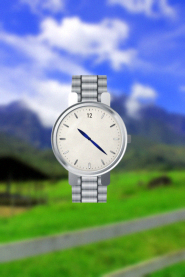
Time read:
**10:22**
